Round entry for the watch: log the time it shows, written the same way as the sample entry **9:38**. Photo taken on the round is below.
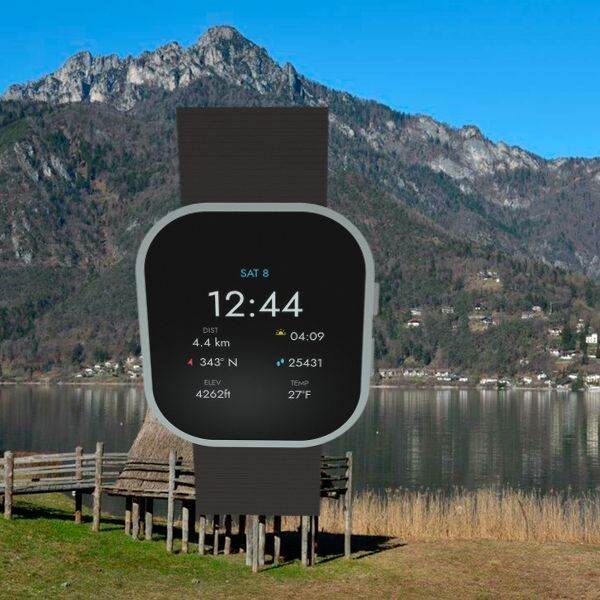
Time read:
**12:44**
